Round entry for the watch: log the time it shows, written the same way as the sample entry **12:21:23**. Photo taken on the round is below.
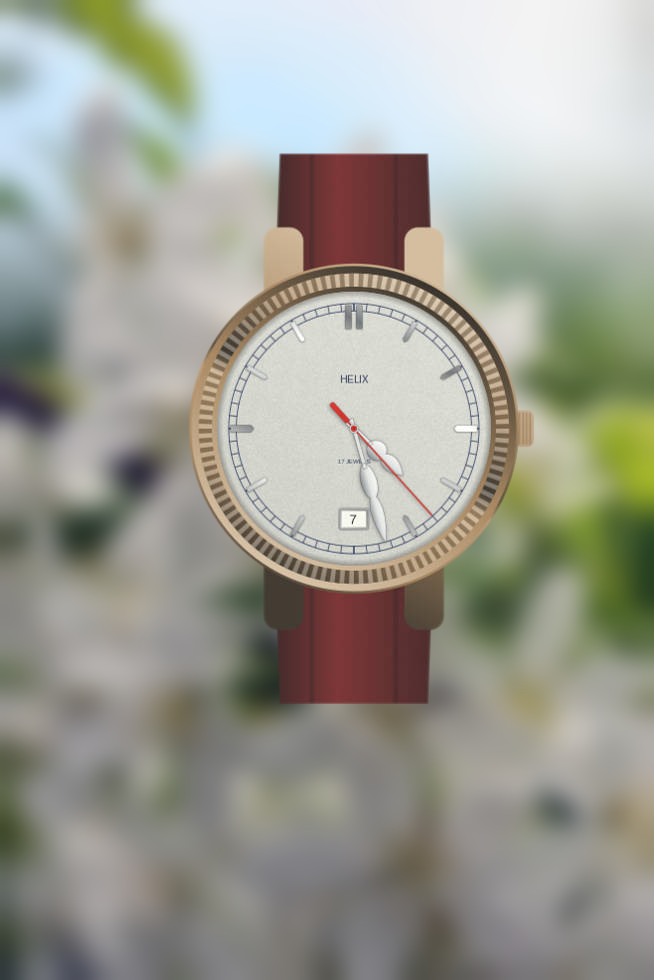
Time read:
**4:27:23**
